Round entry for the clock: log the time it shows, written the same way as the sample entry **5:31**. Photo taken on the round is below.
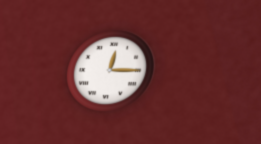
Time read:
**12:15**
